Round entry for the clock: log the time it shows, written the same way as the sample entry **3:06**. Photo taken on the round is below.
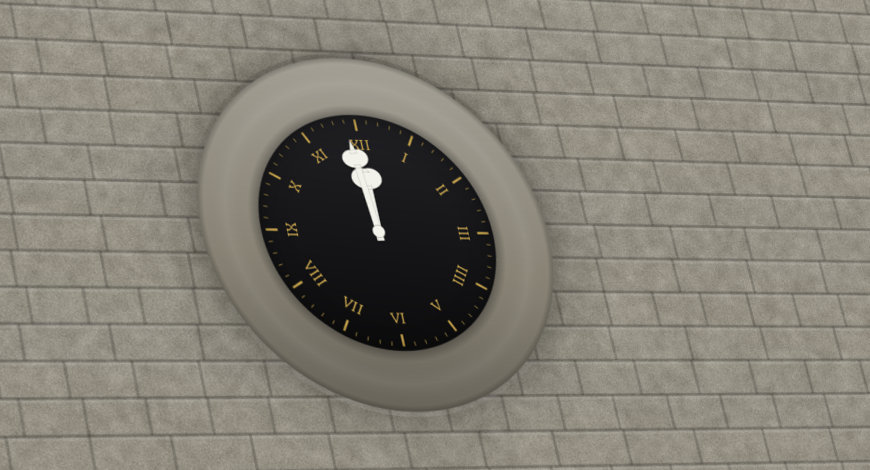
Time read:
**11:59**
